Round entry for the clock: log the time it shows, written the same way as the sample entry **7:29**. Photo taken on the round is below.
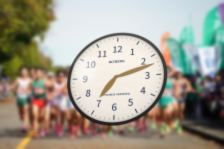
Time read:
**7:12**
